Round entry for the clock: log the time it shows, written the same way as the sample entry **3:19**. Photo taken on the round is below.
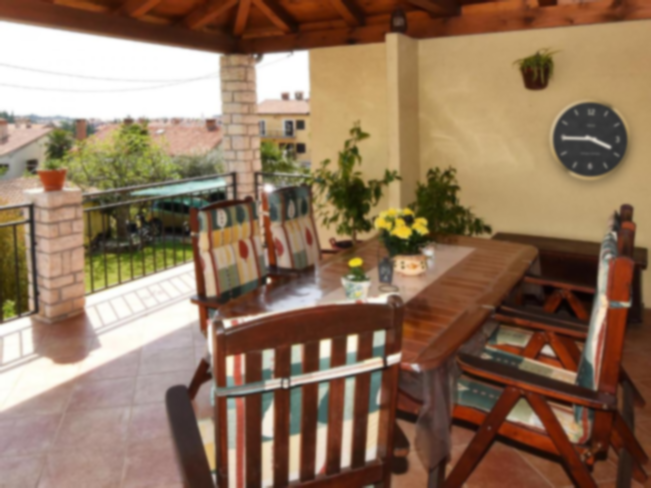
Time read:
**3:45**
